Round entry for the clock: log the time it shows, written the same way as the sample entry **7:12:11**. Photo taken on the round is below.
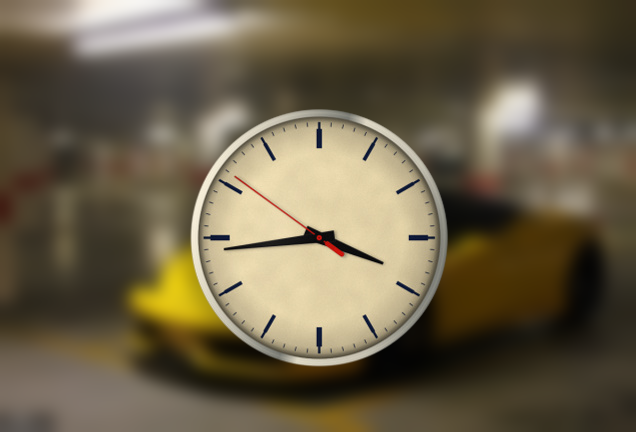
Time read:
**3:43:51**
